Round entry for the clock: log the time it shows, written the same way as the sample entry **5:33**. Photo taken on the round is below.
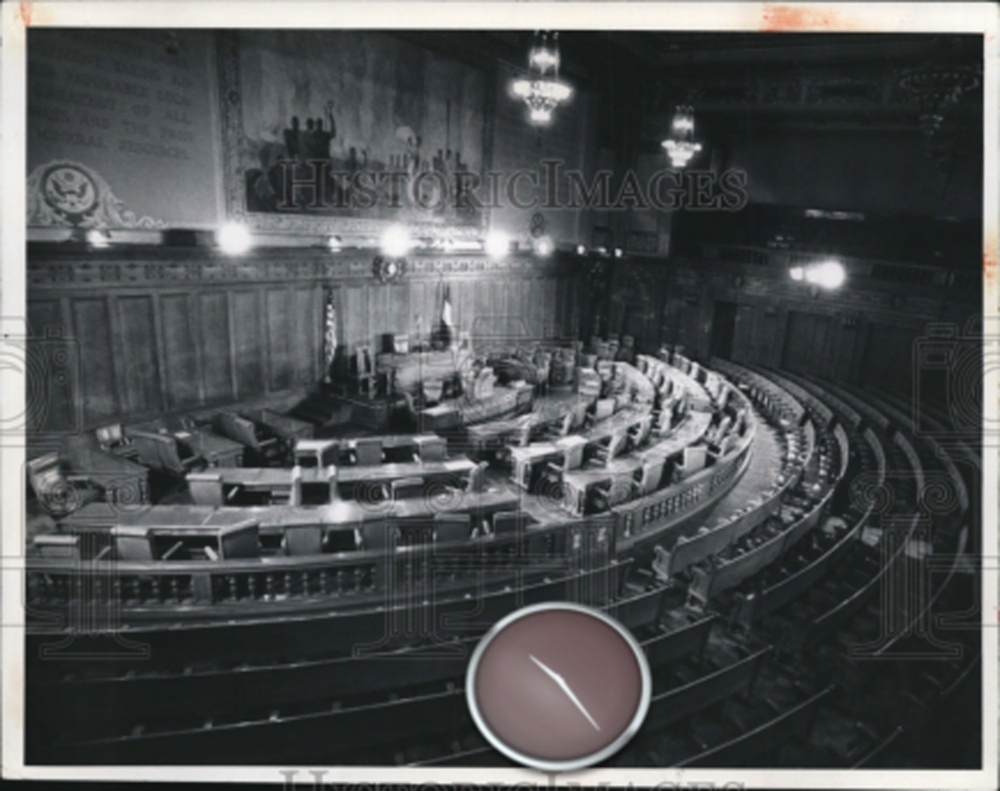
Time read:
**10:24**
